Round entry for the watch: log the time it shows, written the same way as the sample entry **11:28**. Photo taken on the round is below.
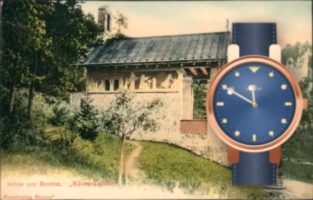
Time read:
**11:50**
